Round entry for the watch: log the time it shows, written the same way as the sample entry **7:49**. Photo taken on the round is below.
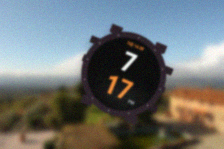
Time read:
**7:17**
